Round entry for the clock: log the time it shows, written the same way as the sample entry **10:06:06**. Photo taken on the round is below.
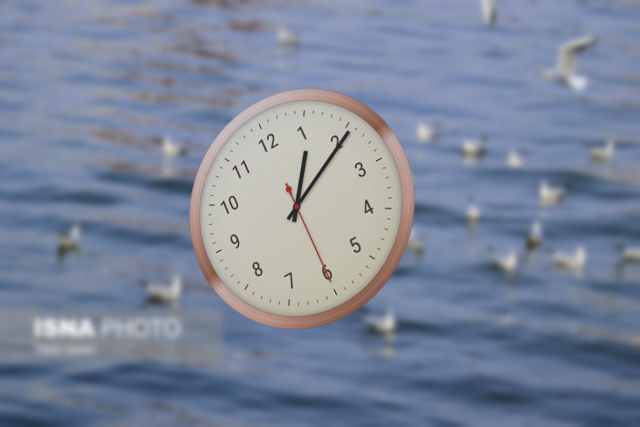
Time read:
**1:10:30**
